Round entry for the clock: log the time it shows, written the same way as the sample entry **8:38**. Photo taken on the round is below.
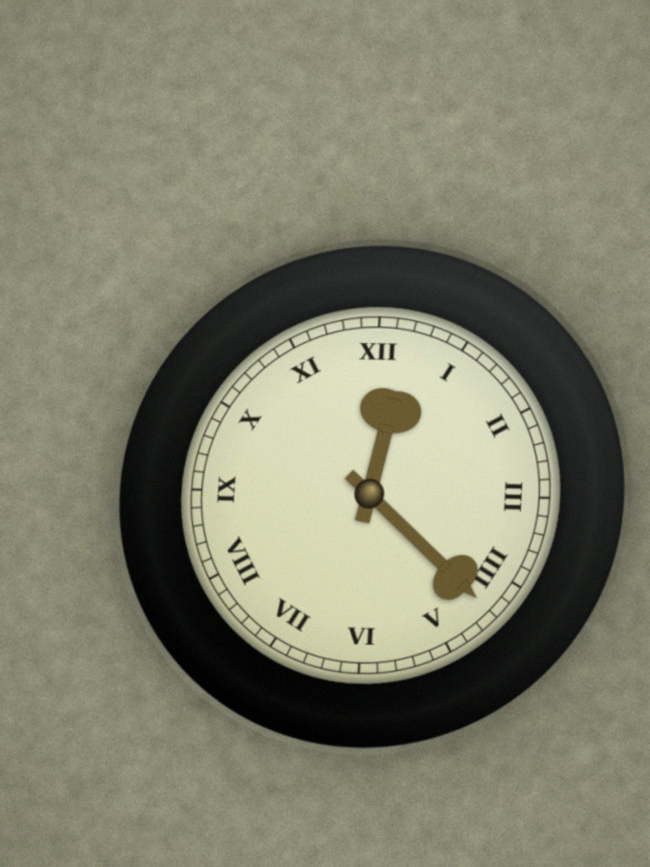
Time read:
**12:22**
